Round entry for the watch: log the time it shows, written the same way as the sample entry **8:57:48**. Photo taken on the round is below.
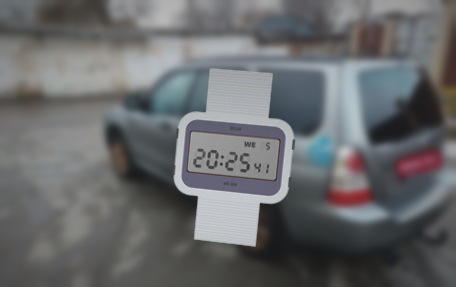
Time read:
**20:25:41**
